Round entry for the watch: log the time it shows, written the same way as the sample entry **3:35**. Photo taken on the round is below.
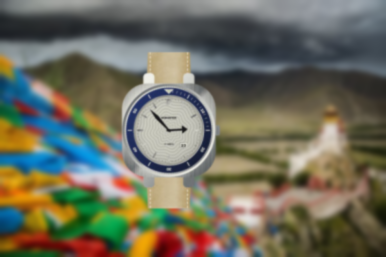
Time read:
**2:53**
